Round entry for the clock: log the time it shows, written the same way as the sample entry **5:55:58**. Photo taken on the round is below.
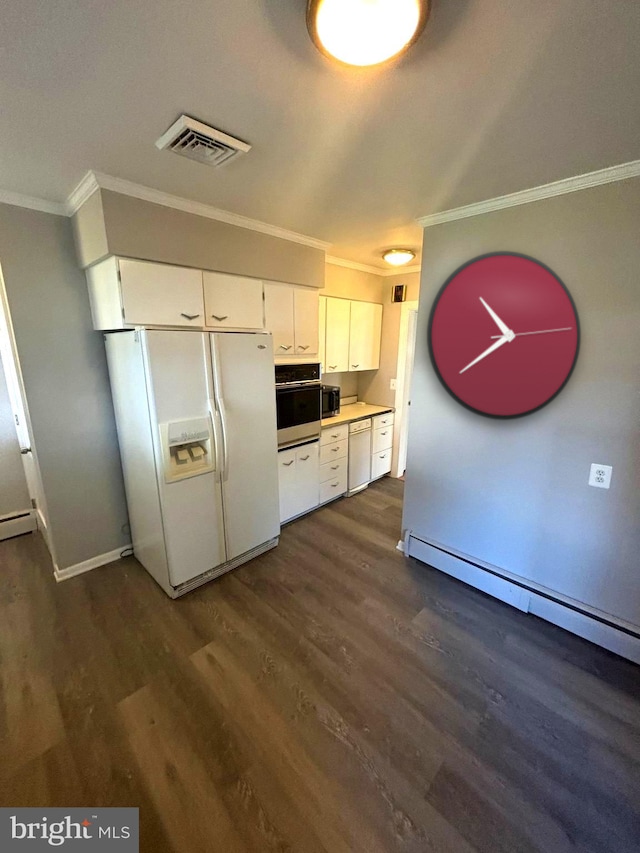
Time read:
**10:39:14**
